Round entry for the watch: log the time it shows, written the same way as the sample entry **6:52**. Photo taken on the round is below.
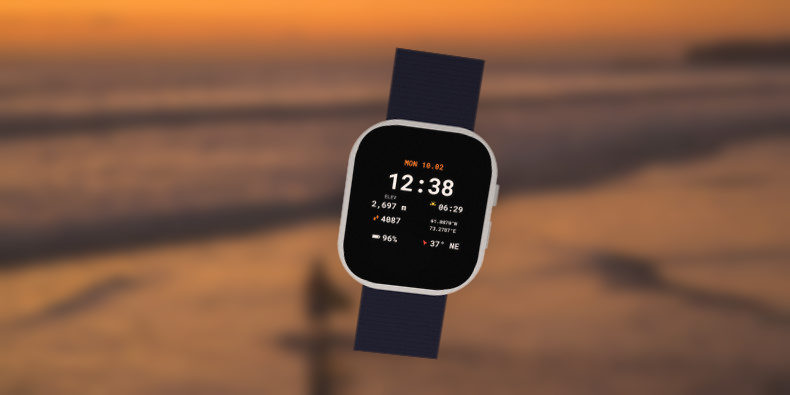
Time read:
**12:38**
